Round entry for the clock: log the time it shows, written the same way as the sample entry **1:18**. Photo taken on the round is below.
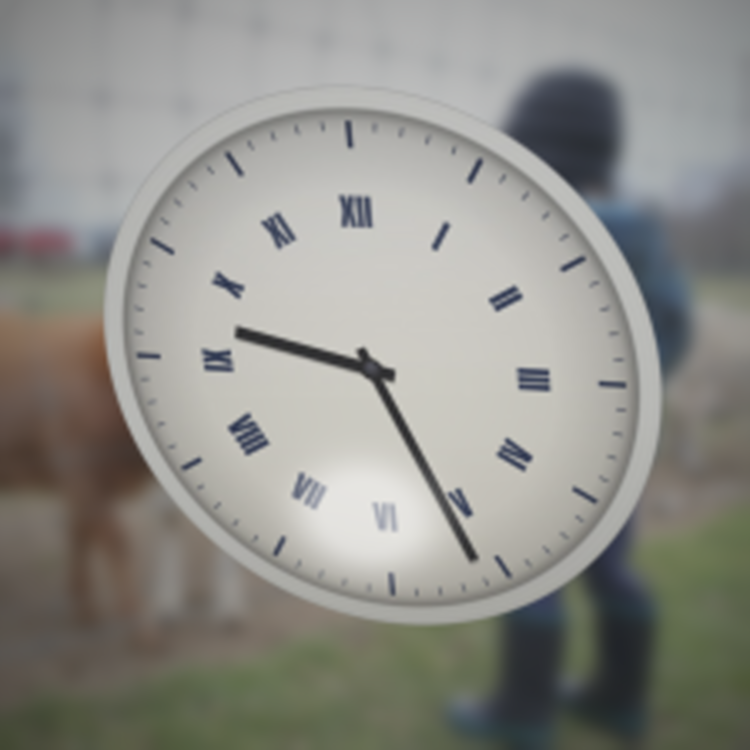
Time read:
**9:26**
